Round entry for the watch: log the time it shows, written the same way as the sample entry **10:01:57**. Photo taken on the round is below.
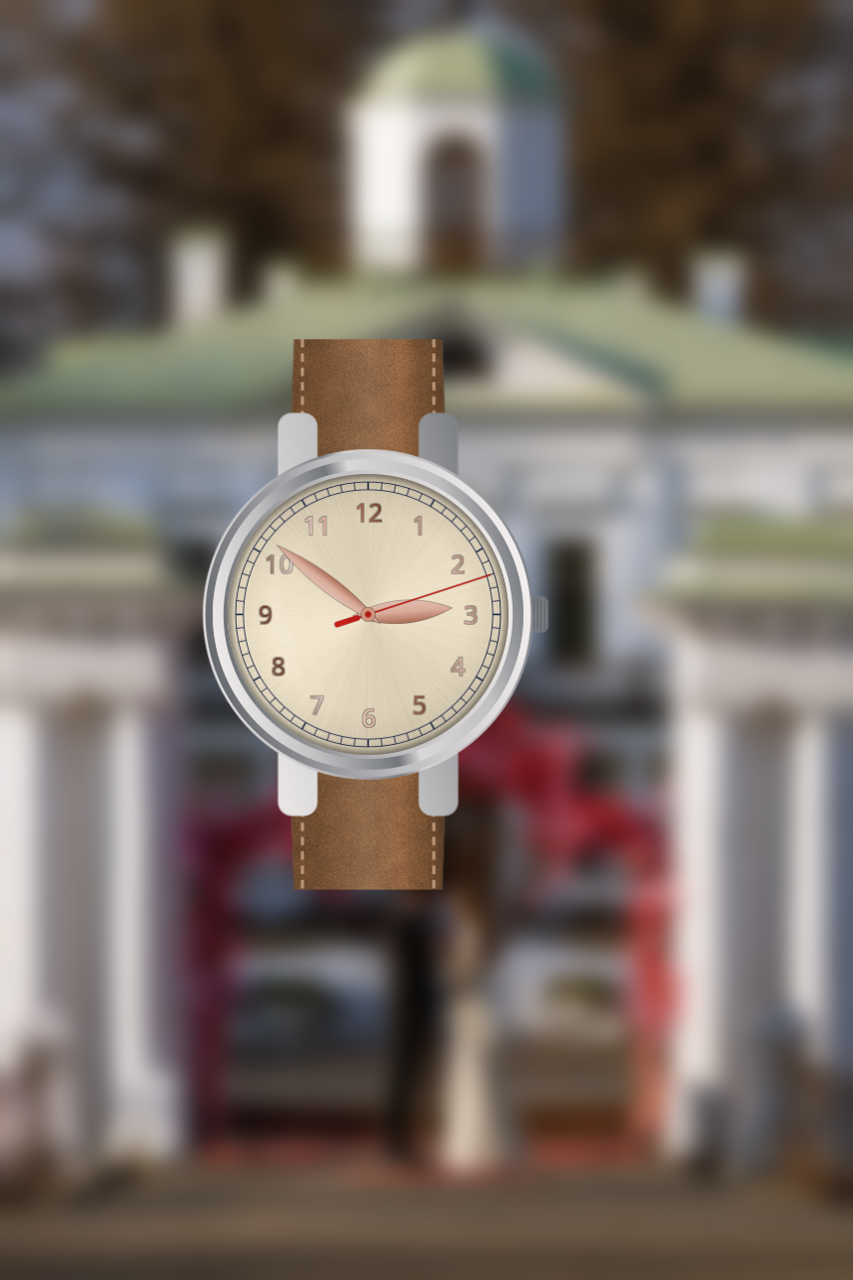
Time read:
**2:51:12**
